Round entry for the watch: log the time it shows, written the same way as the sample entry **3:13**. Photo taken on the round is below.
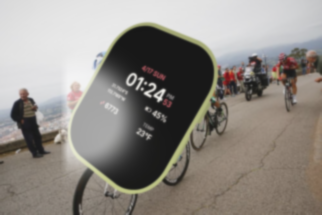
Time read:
**1:24**
